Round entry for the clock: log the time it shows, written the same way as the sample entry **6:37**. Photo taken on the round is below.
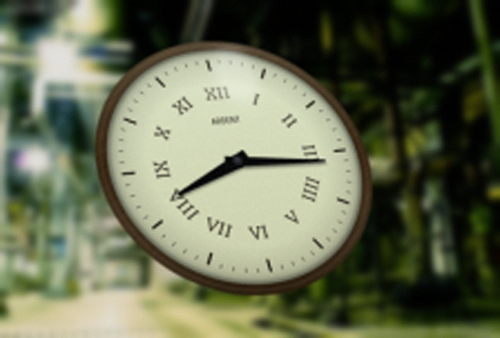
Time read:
**8:16**
